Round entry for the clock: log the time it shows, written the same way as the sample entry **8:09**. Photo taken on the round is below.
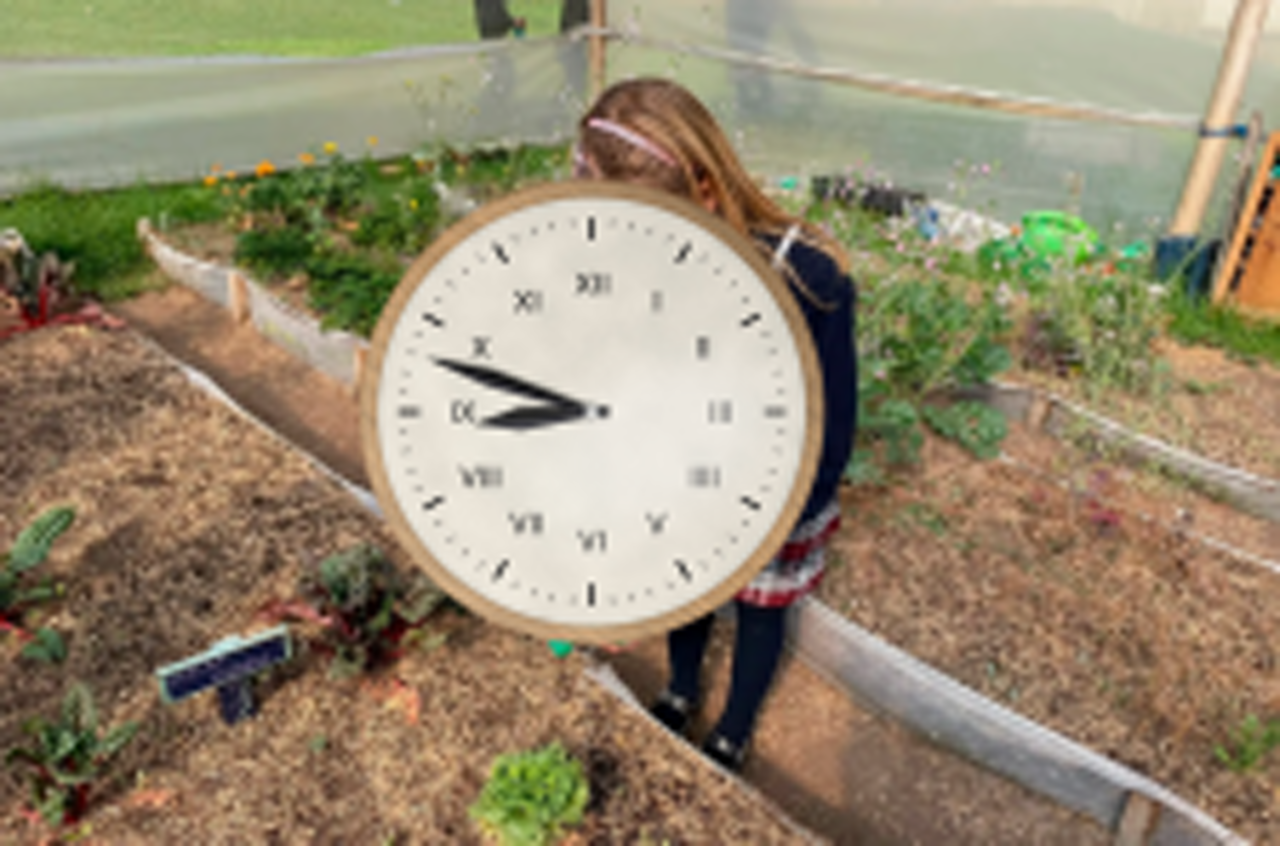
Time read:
**8:48**
